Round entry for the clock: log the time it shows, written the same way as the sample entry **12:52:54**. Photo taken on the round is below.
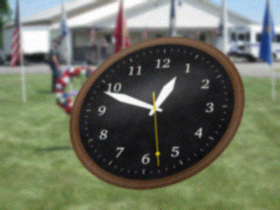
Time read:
**12:48:28**
